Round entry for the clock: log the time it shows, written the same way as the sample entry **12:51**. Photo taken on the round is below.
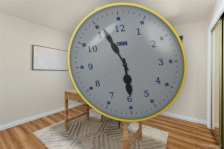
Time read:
**5:56**
